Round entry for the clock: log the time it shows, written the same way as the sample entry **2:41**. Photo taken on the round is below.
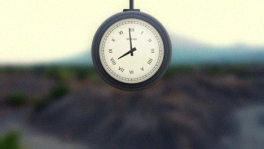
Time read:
**7:59**
